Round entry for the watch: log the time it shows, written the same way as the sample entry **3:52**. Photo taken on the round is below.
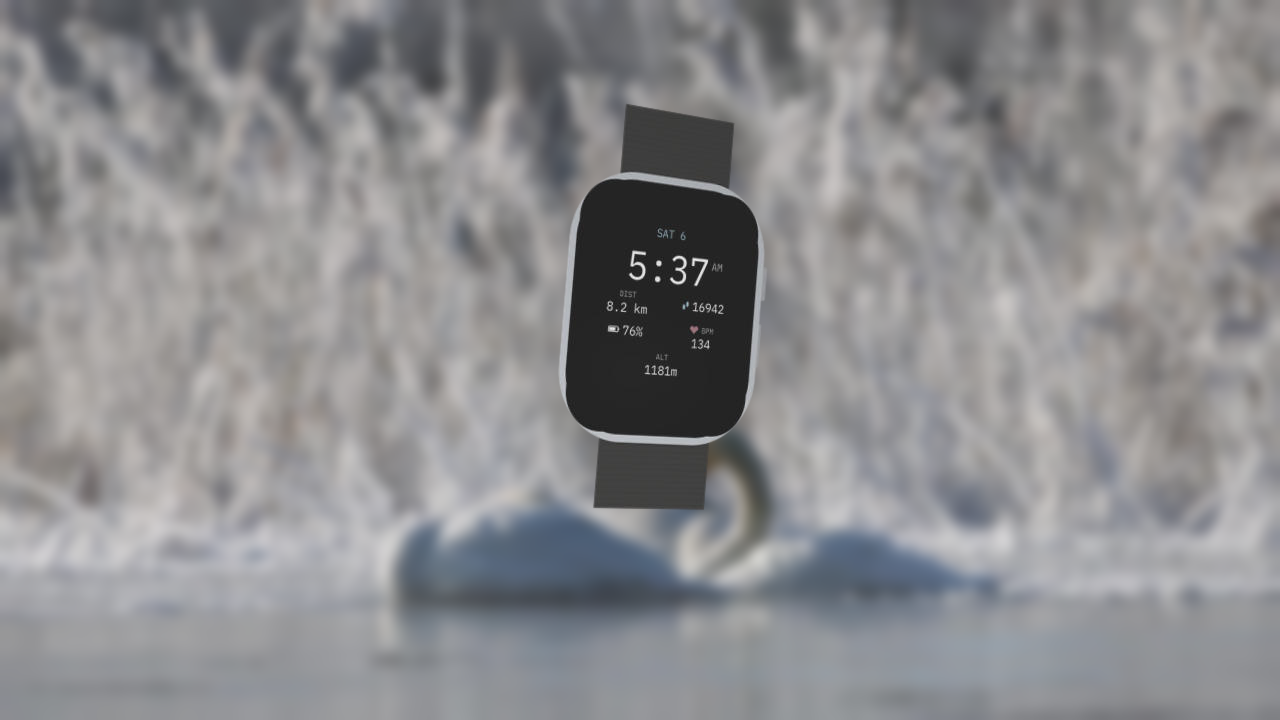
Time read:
**5:37**
